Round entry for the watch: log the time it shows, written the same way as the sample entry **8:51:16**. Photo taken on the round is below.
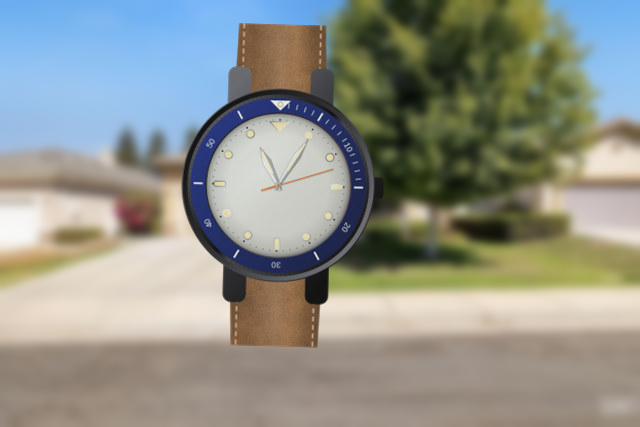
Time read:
**11:05:12**
